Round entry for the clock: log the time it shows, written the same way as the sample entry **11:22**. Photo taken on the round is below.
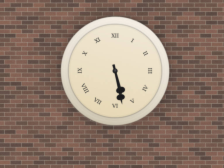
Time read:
**5:28**
